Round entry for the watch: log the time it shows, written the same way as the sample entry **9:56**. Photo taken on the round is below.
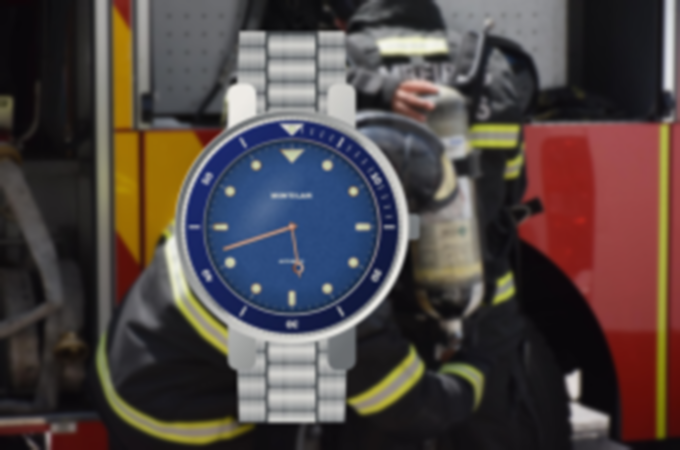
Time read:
**5:42**
